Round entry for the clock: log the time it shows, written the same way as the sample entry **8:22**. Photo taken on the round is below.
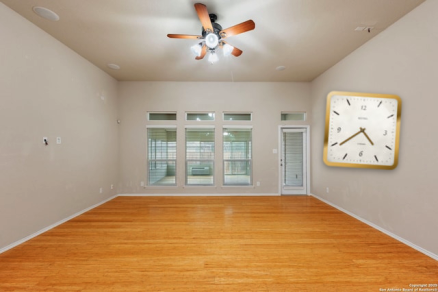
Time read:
**4:39**
